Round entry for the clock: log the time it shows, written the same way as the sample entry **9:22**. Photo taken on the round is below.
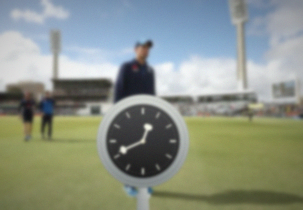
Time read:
**12:41**
